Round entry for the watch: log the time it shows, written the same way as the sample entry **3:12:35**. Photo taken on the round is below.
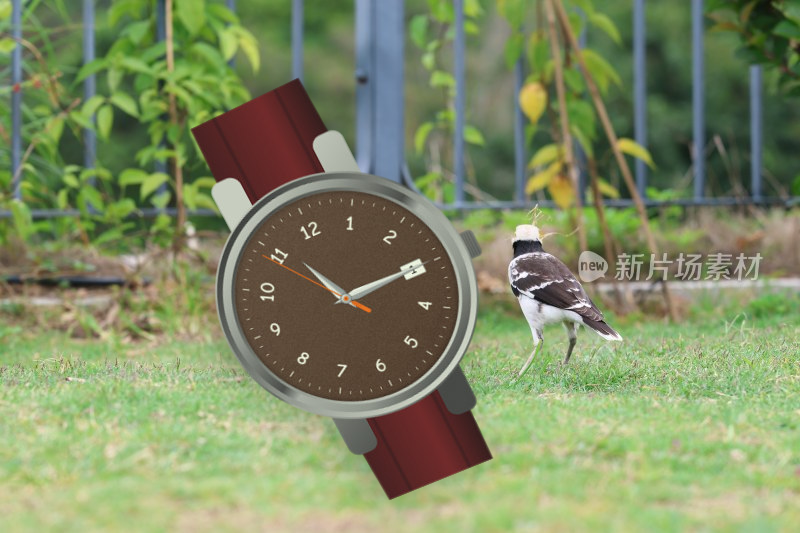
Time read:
**11:14:54**
